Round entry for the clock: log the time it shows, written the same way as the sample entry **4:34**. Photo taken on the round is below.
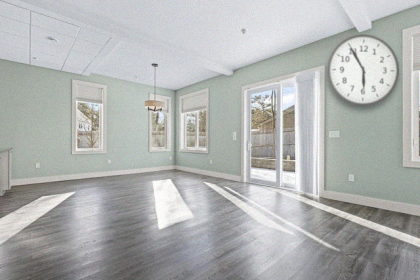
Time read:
**5:55**
